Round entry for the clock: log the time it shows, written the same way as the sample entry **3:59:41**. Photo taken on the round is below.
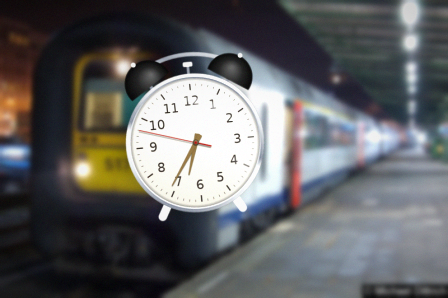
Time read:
**6:35:48**
